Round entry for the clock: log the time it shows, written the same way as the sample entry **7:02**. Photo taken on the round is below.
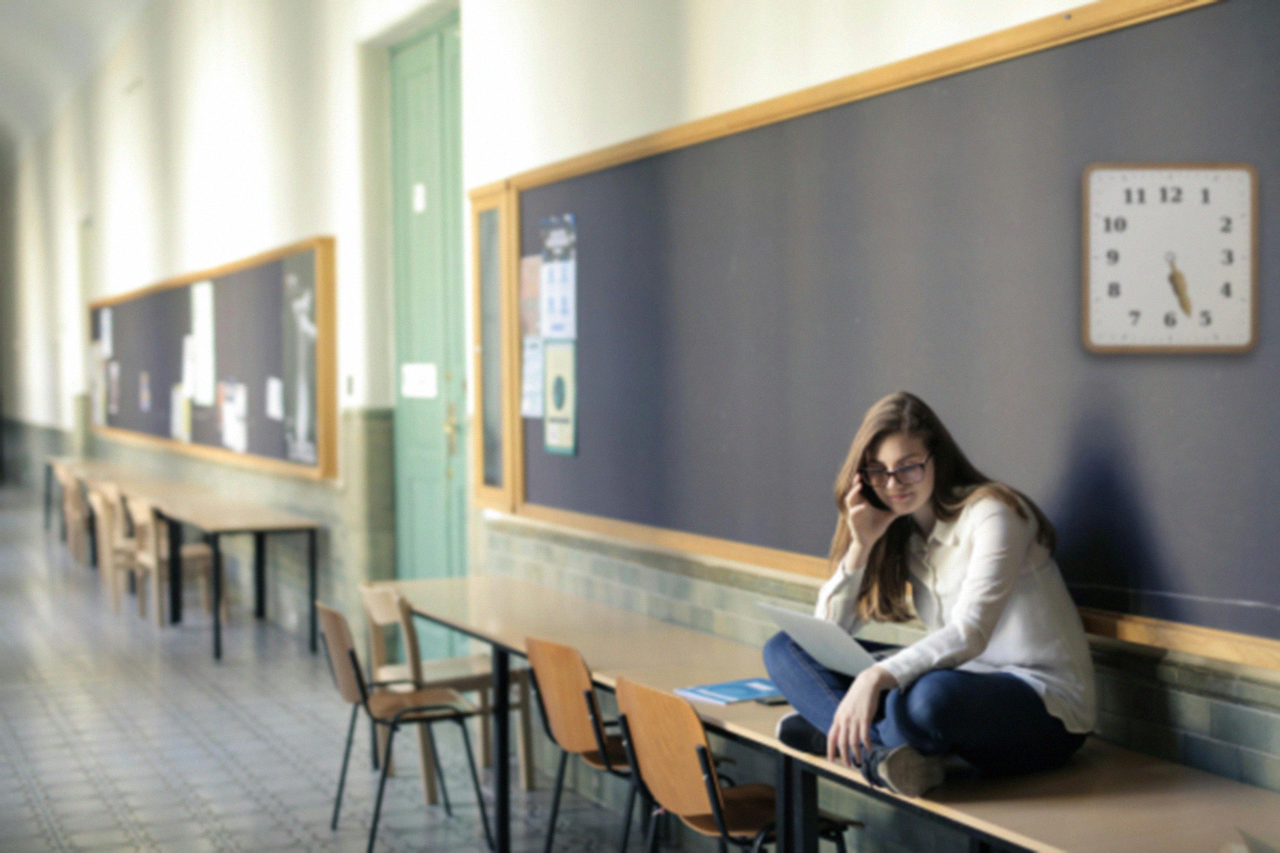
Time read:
**5:27**
